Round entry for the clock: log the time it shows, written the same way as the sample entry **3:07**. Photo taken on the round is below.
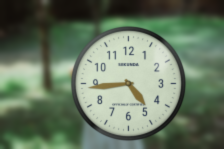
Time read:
**4:44**
